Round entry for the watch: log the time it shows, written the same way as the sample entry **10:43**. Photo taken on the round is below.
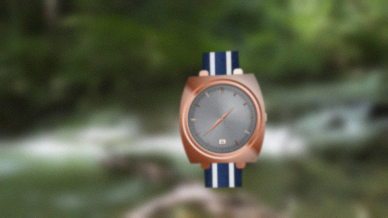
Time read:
**1:38**
